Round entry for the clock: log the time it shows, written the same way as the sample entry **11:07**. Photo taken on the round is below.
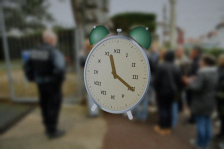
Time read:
**11:20**
